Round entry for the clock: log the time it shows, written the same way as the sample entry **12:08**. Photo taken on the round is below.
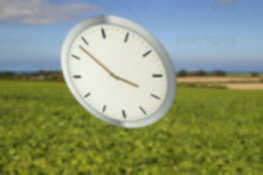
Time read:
**3:53**
